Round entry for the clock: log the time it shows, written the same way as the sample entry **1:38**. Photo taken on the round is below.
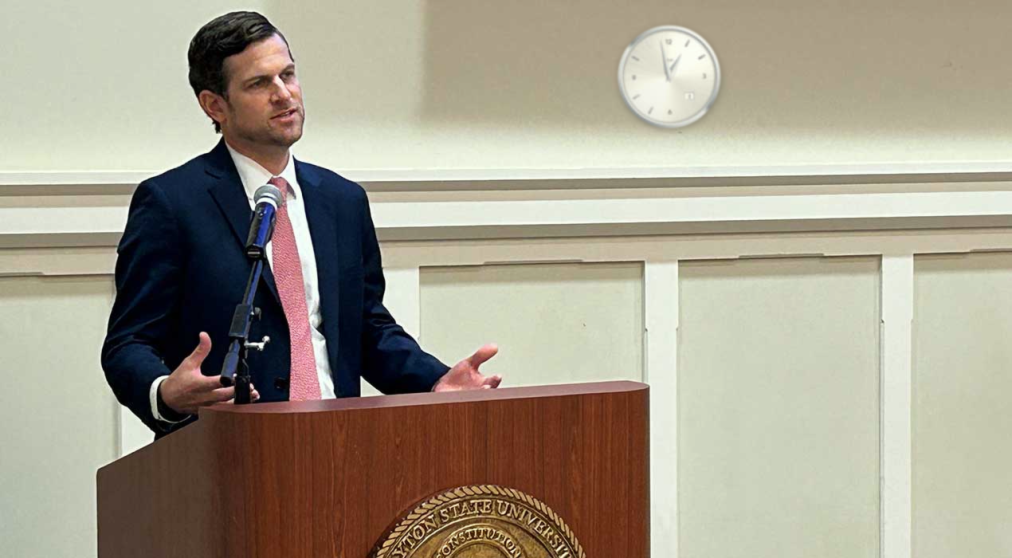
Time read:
**12:58**
